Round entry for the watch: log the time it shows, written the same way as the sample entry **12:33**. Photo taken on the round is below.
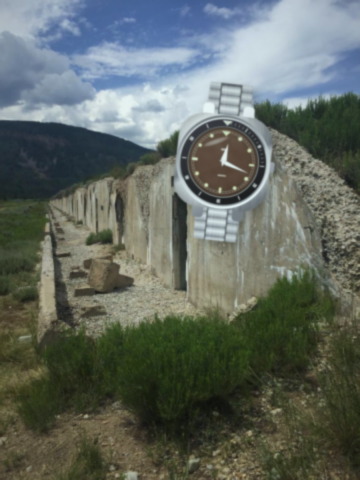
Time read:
**12:18**
